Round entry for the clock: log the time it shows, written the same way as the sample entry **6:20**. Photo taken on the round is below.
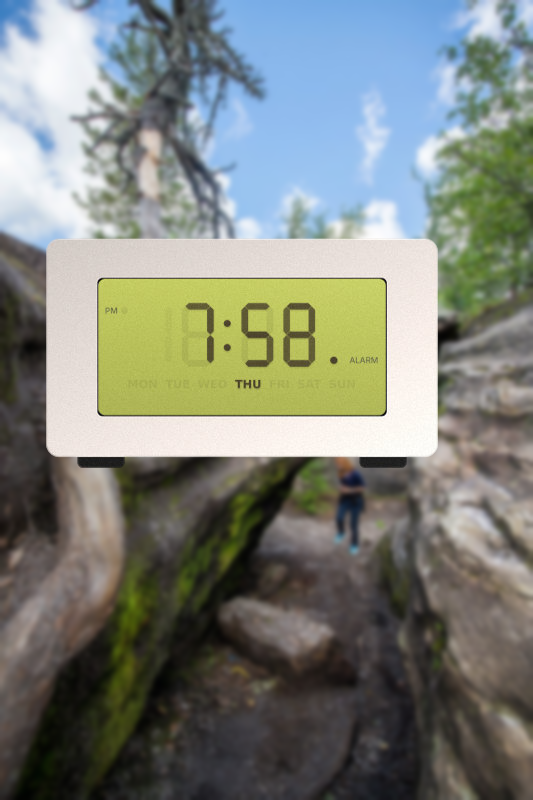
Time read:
**7:58**
